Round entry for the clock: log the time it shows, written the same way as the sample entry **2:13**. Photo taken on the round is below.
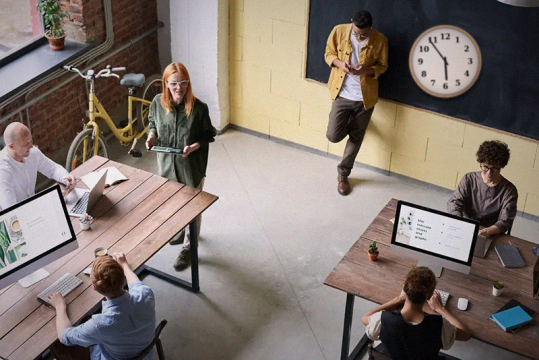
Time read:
**5:54**
